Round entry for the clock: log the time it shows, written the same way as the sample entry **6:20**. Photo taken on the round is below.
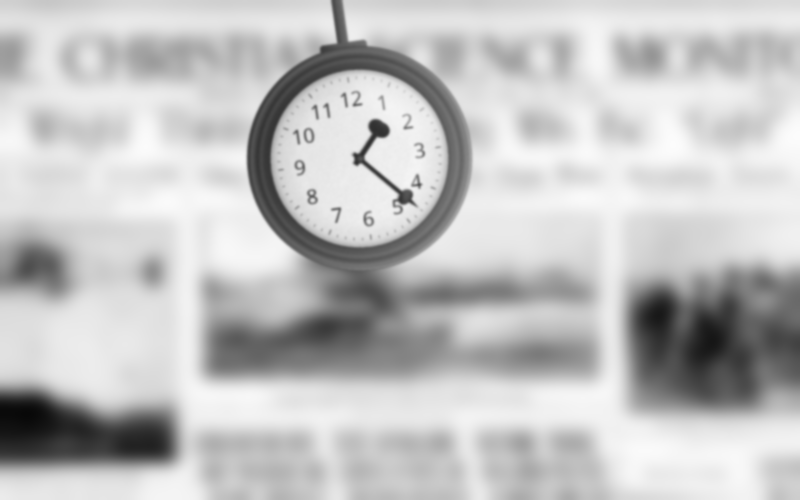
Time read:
**1:23**
